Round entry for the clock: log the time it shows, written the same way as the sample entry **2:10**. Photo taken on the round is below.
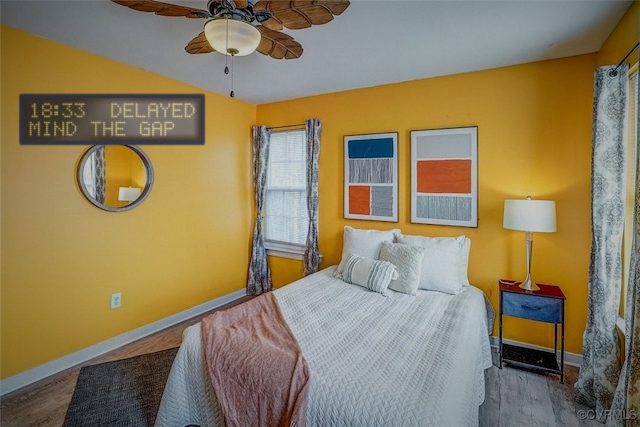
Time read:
**18:33**
